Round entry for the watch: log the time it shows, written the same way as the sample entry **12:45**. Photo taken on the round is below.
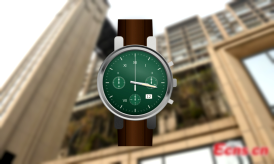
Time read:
**3:17**
